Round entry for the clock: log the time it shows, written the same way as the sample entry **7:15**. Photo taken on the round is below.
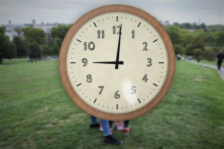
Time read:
**9:01**
